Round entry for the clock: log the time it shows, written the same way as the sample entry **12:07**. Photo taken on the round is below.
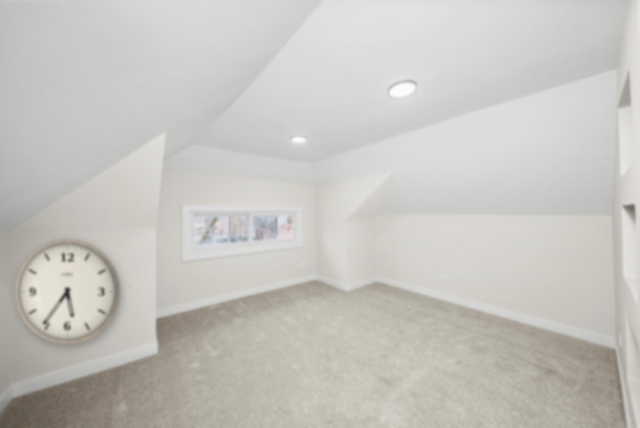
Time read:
**5:36**
